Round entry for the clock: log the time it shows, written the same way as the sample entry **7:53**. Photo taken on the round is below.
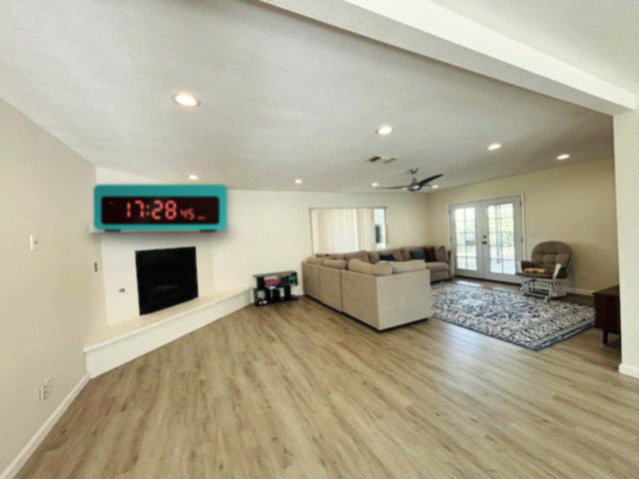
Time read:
**17:28**
